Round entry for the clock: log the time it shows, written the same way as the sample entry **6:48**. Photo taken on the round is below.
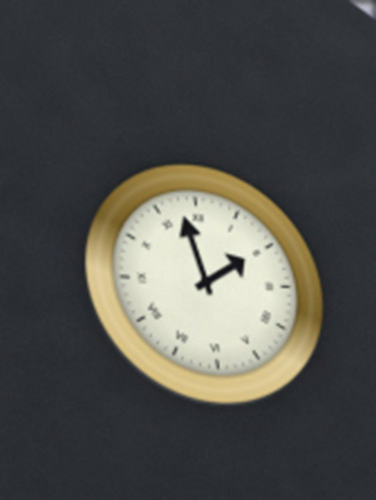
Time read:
**1:58**
